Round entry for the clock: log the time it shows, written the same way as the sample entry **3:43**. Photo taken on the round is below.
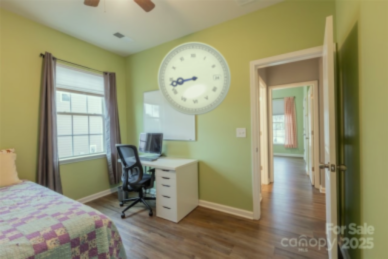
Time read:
**8:43**
